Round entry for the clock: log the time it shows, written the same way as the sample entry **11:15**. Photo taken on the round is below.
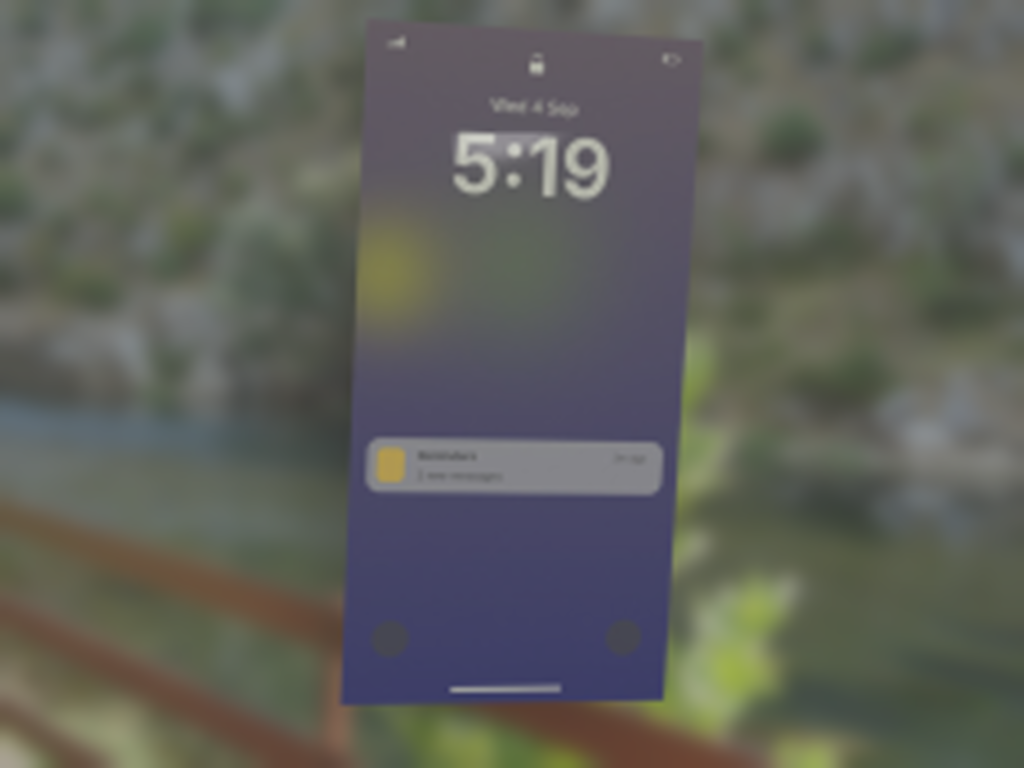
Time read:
**5:19**
